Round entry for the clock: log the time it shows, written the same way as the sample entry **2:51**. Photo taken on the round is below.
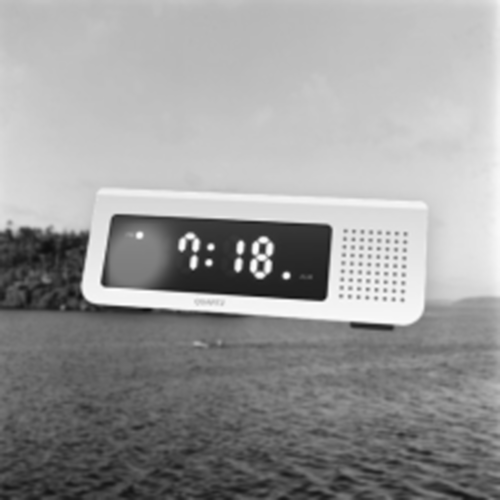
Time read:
**7:18**
